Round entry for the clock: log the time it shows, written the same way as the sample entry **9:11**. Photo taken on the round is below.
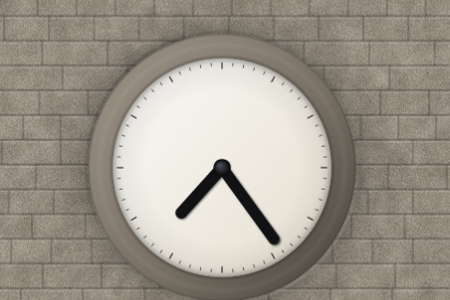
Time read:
**7:24**
